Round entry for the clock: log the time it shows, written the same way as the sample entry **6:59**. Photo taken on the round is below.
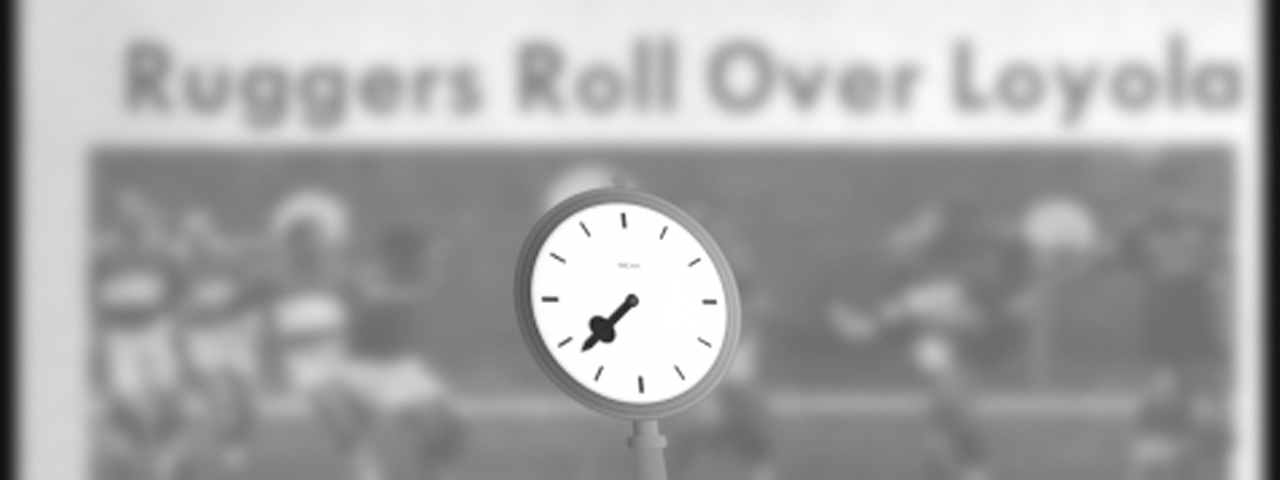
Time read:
**7:38**
